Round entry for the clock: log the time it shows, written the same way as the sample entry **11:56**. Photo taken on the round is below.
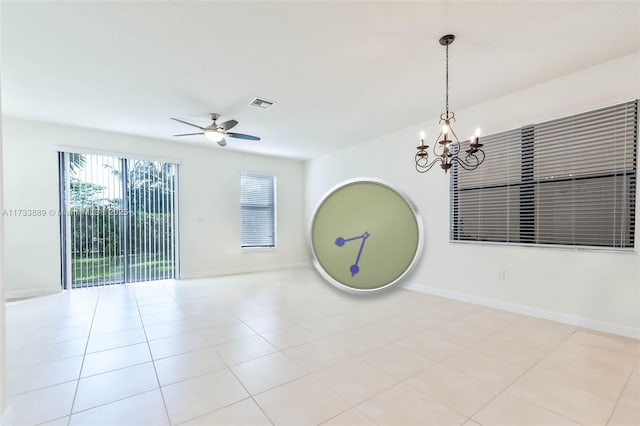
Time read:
**8:33**
